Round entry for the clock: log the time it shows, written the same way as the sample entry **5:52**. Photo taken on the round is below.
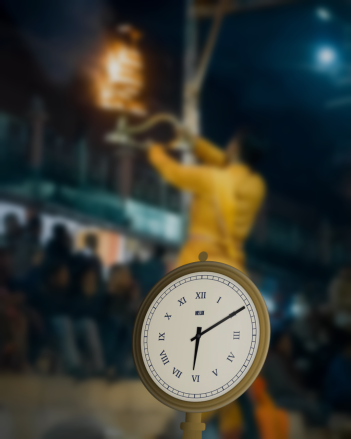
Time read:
**6:10**
